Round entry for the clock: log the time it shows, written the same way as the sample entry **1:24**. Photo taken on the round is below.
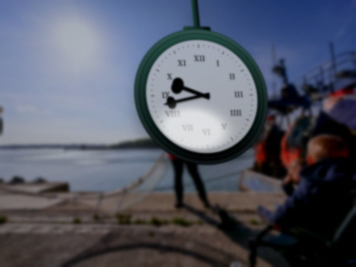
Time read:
**9:43**
